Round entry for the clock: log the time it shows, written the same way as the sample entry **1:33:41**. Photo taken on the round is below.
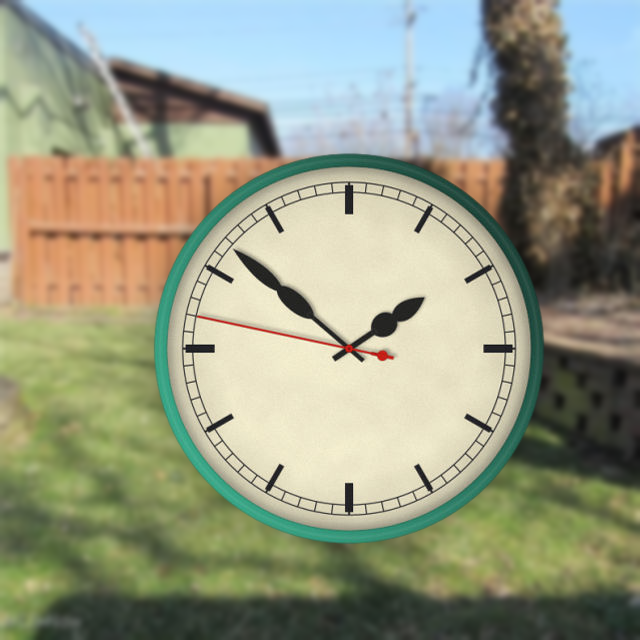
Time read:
**1:51:47**
